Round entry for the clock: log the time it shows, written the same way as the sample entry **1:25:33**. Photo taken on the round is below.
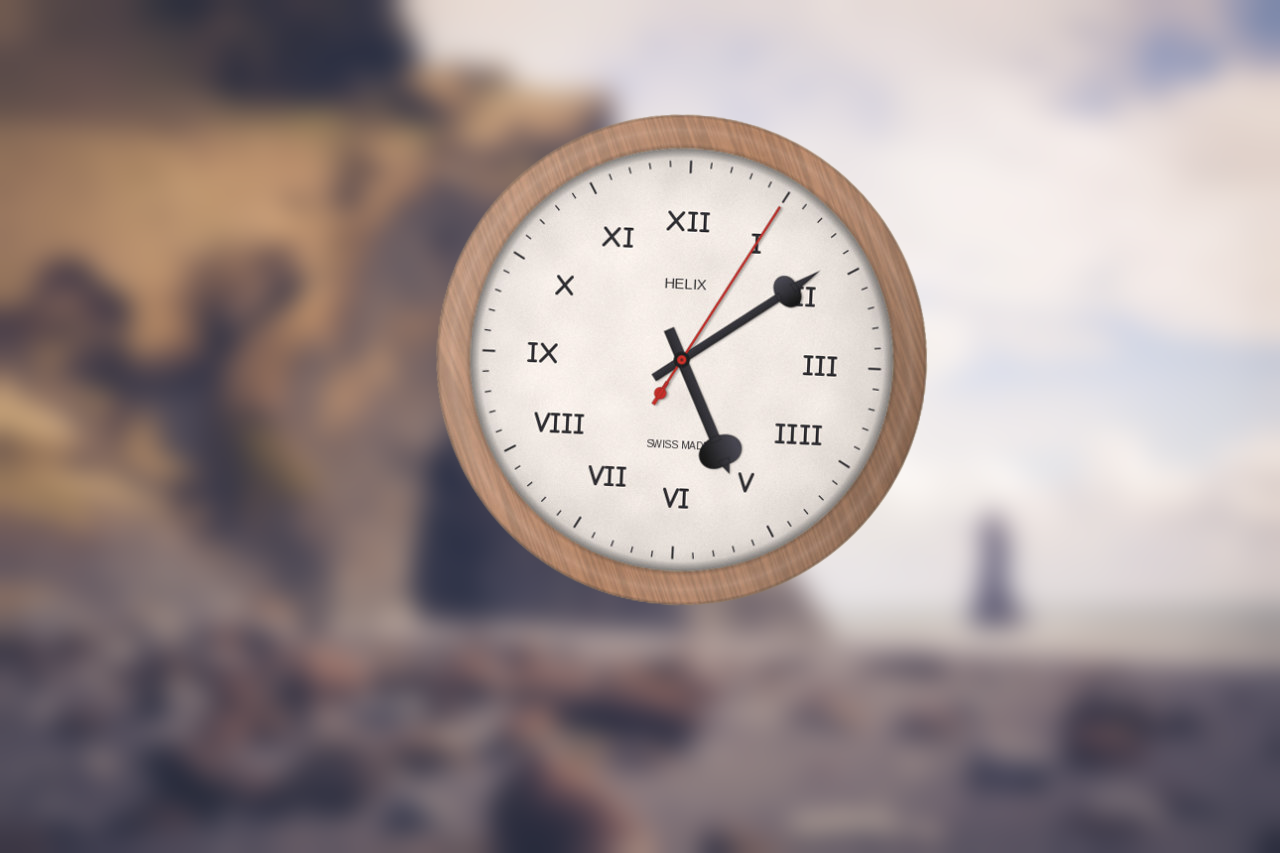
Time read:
**5:09:05**
